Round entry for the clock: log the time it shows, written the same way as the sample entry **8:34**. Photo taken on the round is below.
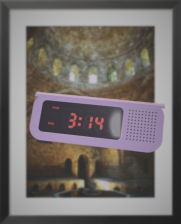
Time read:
**3:14**
